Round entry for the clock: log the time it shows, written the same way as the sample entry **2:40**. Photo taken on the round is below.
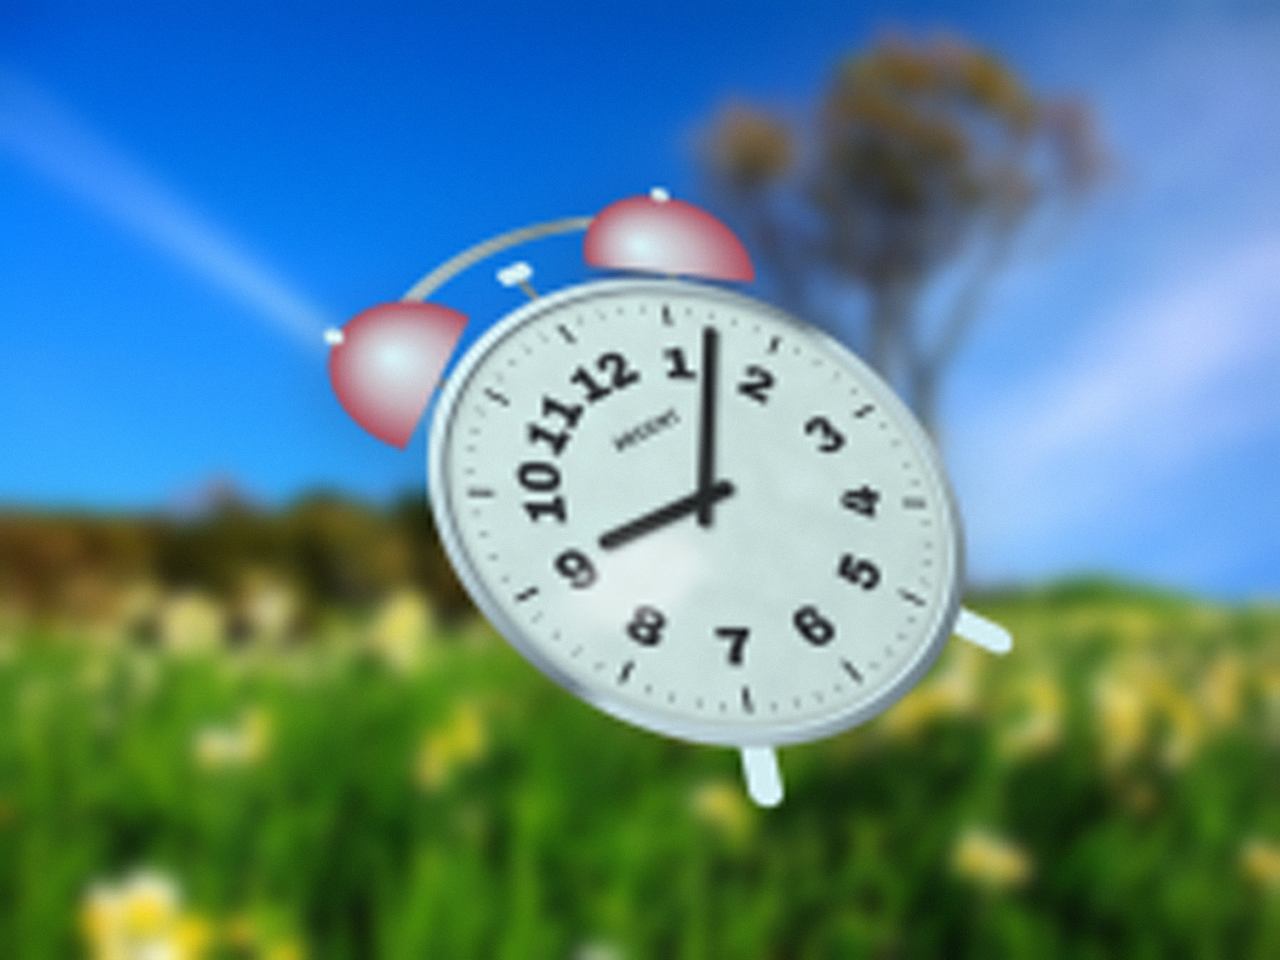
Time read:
**9:07**
